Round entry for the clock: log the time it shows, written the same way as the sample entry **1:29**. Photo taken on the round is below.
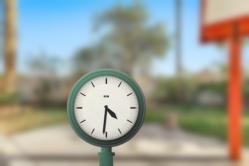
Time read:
**4:31**
